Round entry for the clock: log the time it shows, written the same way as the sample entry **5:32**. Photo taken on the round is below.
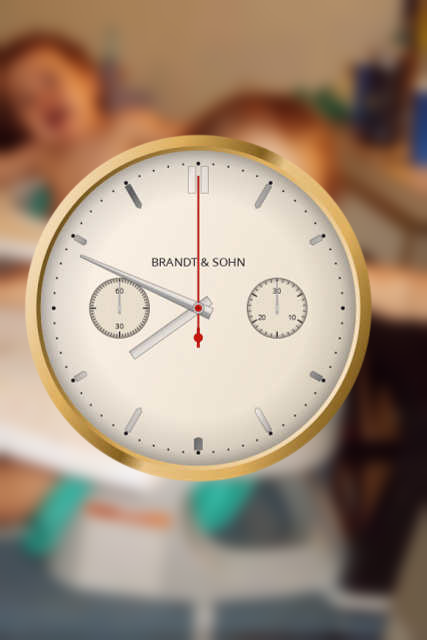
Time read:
**7:49**
